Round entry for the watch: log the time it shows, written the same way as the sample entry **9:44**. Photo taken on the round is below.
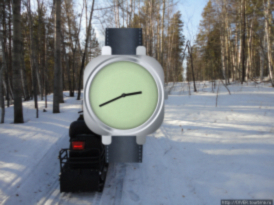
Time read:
**2:41**
